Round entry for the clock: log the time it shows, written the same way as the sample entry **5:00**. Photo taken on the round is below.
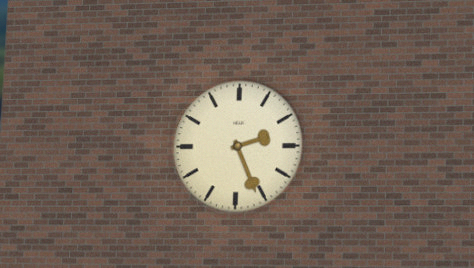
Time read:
**2:26**
